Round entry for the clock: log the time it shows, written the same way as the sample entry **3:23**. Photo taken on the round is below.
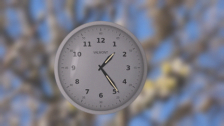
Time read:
**1:24**
